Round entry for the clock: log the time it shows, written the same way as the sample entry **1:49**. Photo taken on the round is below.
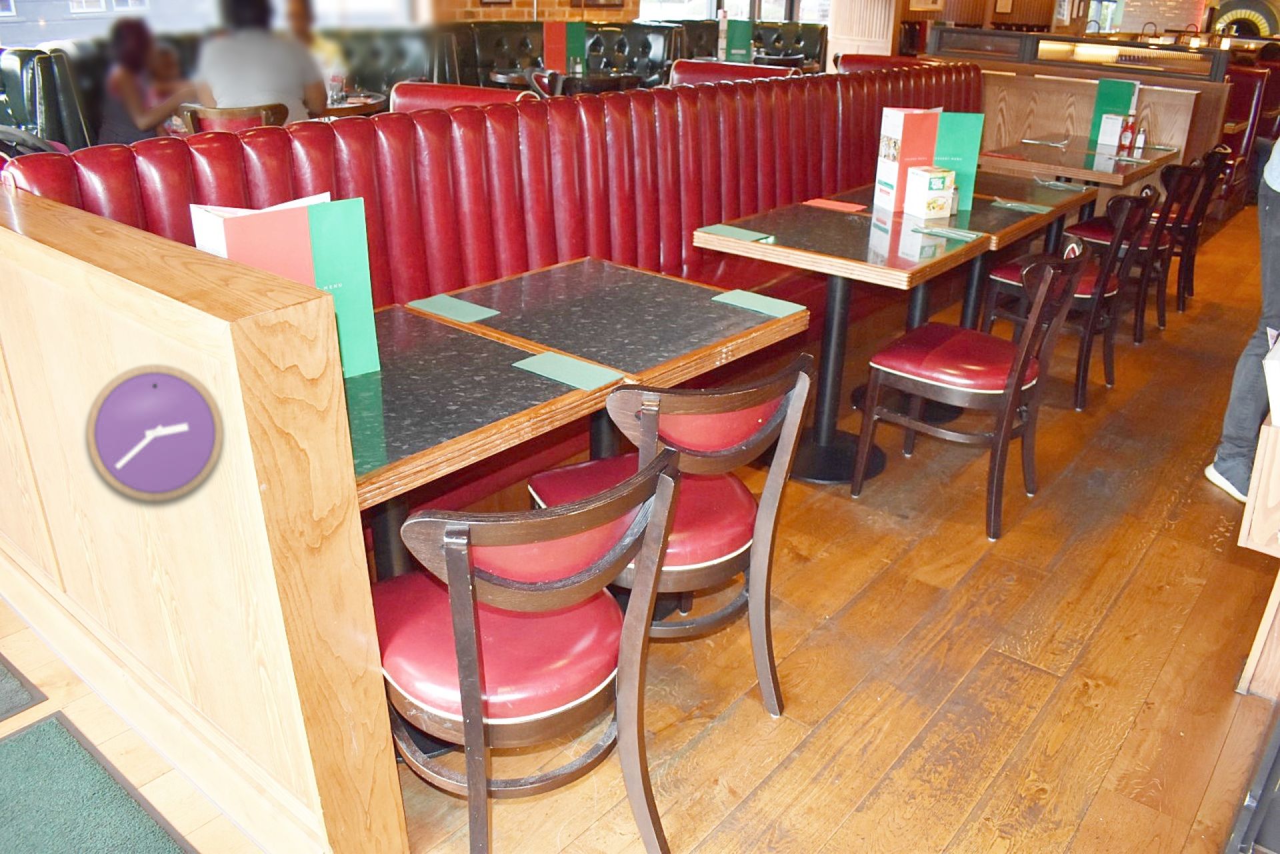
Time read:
**2:38**
